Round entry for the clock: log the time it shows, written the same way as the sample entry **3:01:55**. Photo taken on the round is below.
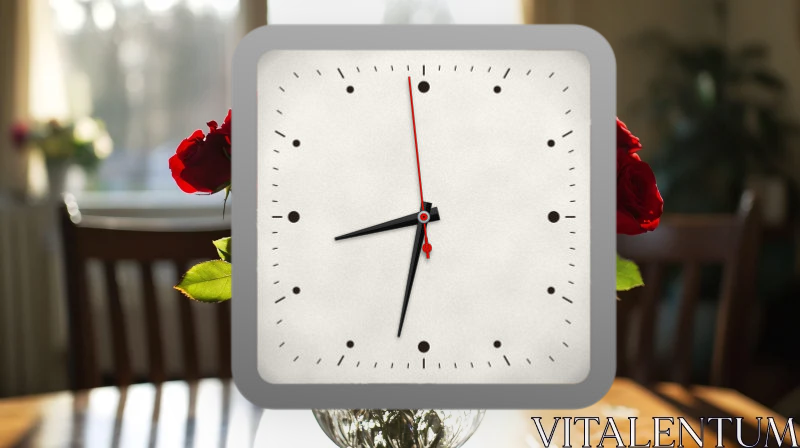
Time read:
**8:31:59**
